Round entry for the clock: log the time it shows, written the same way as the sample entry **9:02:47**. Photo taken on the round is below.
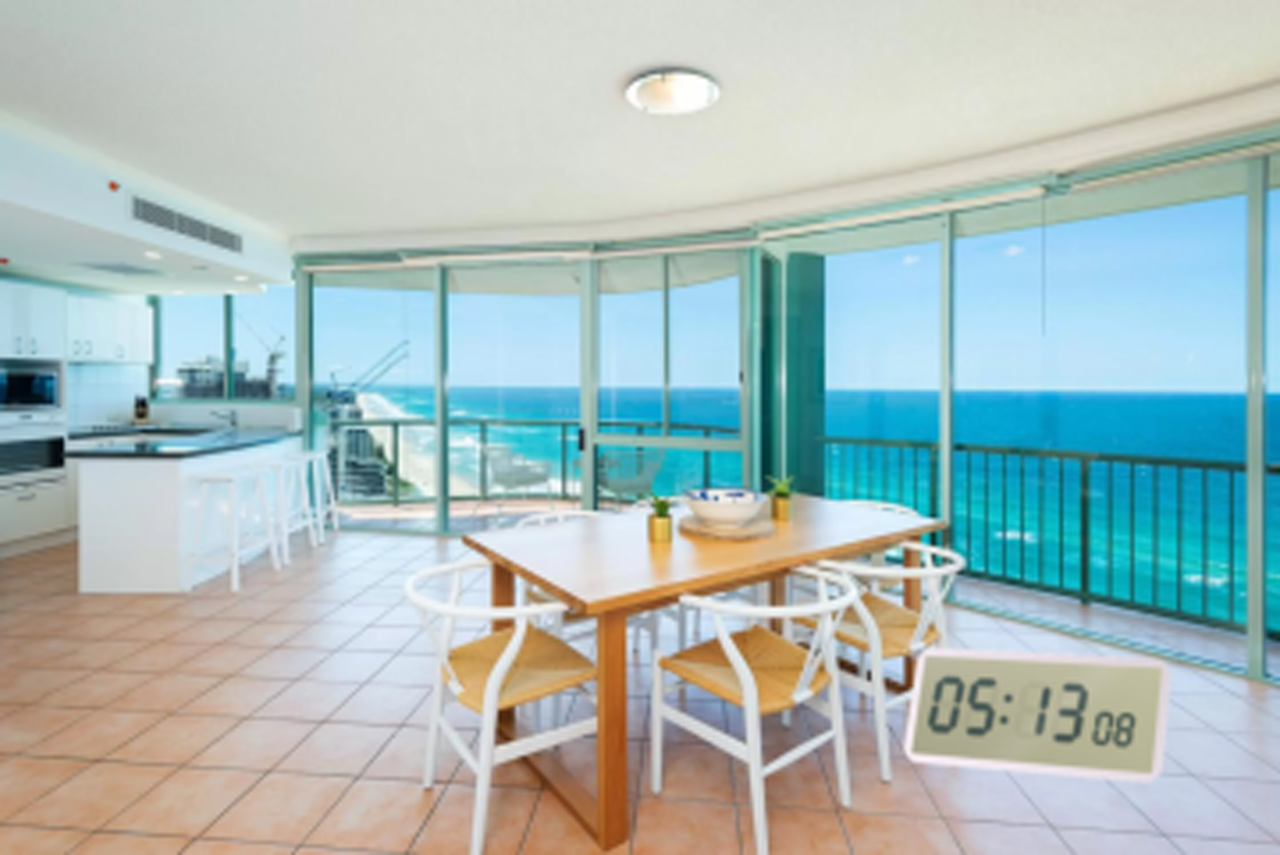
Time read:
**5:13:08**
